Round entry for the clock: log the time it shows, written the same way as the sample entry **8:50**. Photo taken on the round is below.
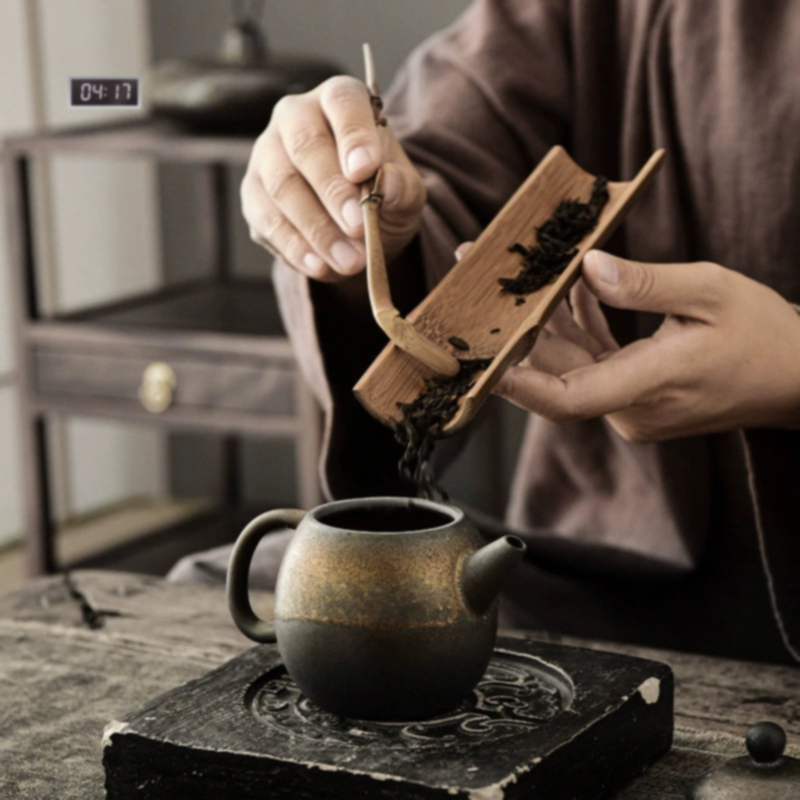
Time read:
**4:17**
